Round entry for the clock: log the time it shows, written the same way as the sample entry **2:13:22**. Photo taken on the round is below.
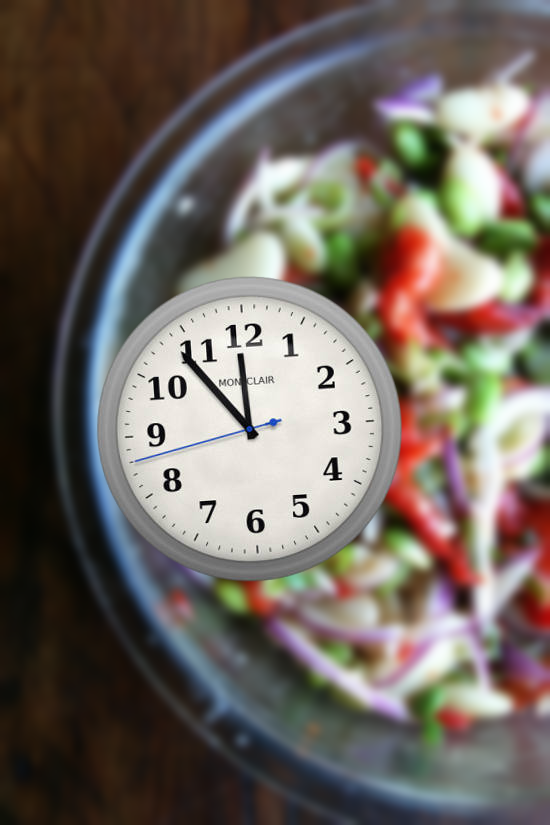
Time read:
**11:53:43**
